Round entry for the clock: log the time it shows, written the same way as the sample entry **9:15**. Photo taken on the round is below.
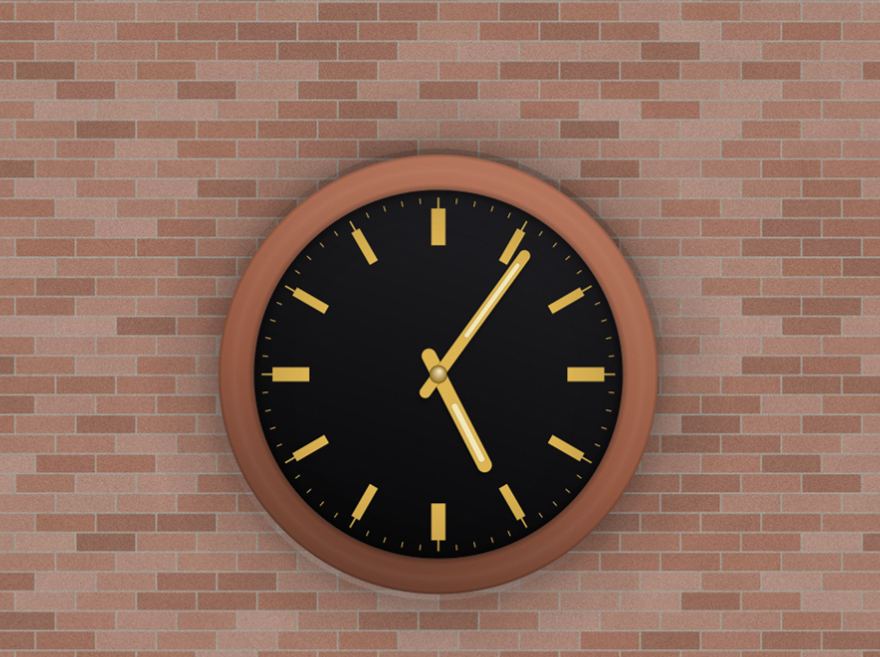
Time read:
**5:06**
